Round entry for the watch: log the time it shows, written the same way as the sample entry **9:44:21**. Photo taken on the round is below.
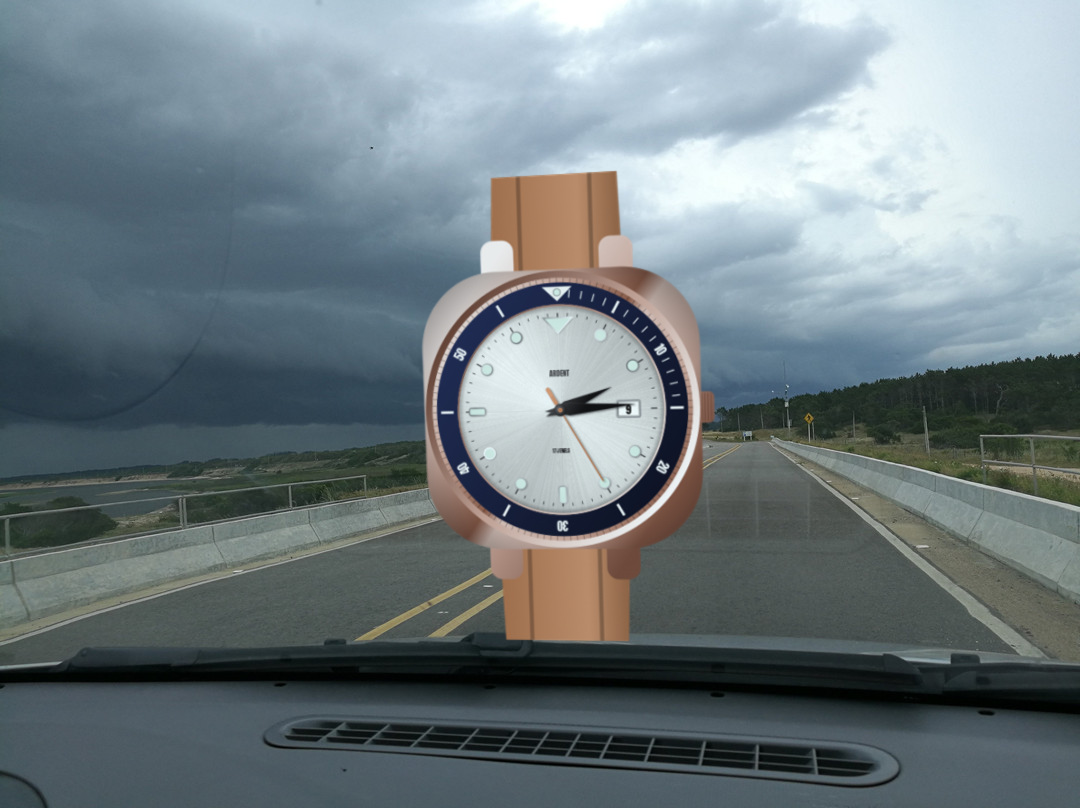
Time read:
**2:14:25**
